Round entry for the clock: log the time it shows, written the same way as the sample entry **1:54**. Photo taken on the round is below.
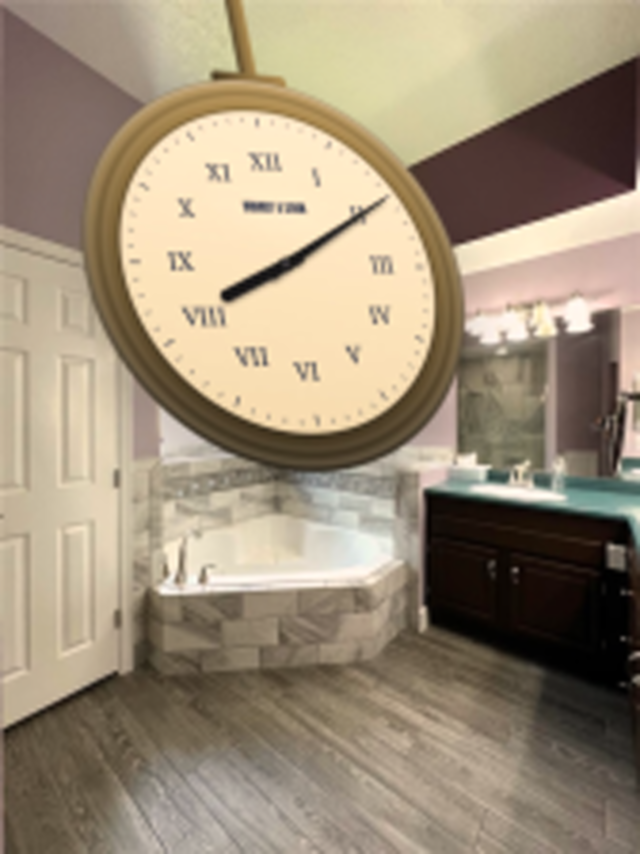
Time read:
**8:10**
